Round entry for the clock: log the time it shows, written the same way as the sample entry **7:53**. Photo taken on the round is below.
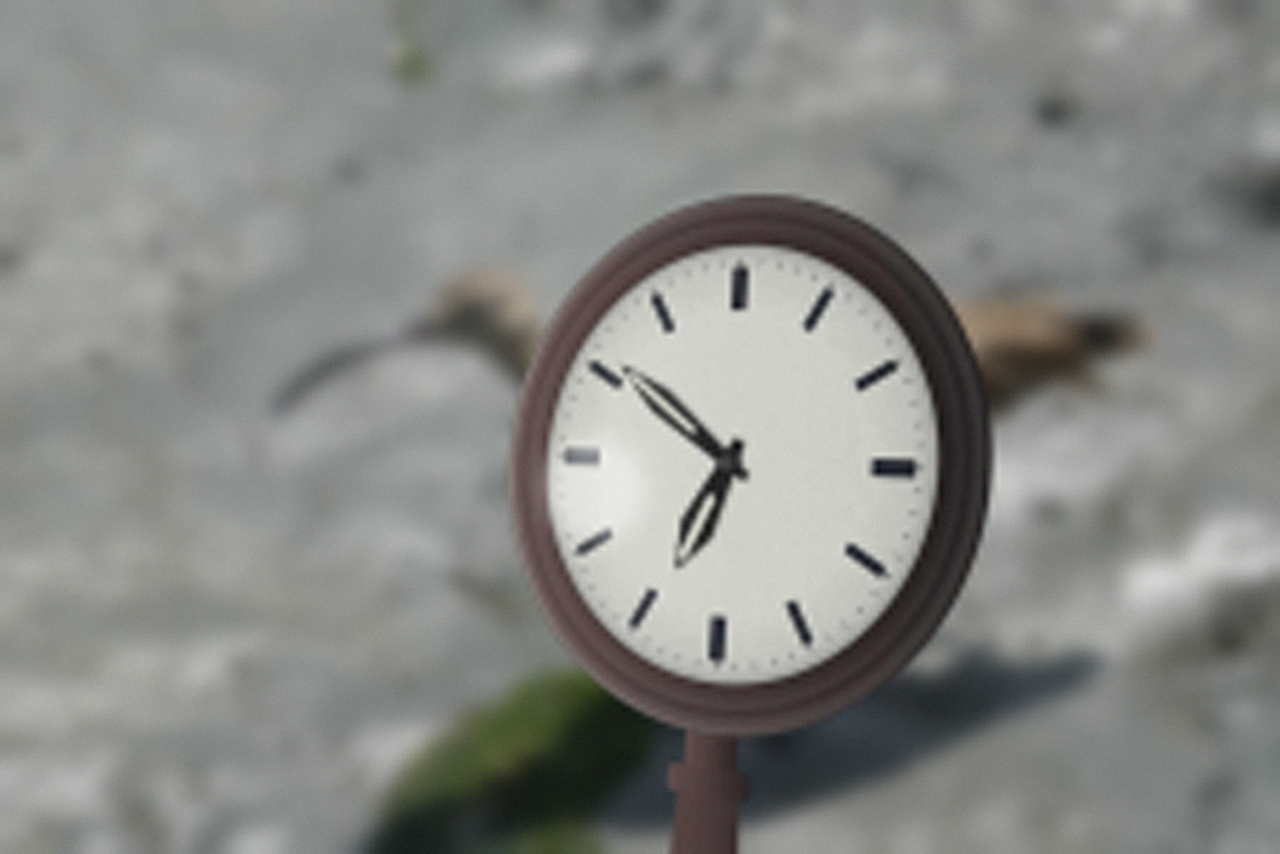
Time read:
**6:51**
